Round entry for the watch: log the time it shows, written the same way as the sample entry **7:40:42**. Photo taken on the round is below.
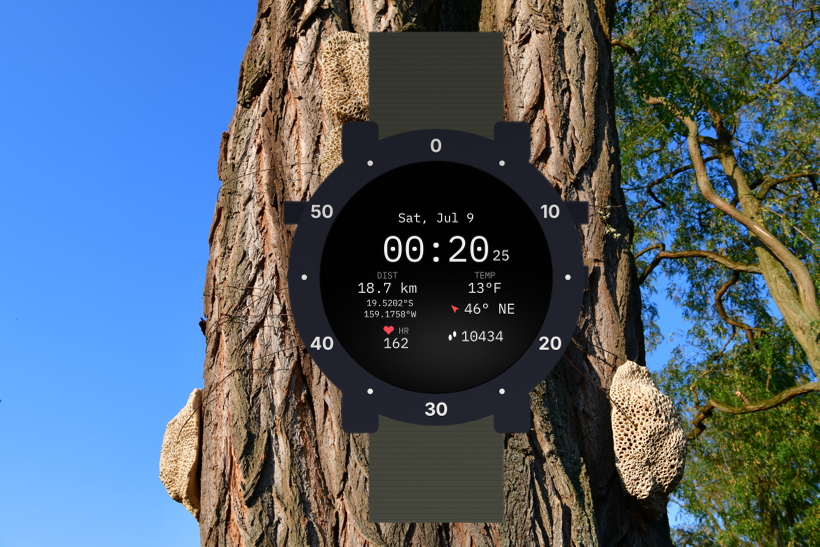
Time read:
**0:20:25**
